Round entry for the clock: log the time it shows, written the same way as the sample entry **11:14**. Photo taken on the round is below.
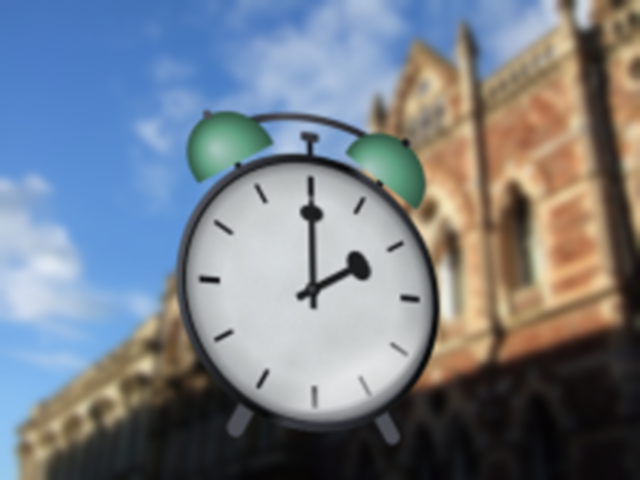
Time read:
**2:00**
